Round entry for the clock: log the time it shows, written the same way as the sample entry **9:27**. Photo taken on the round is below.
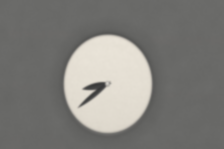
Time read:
**8:39**
